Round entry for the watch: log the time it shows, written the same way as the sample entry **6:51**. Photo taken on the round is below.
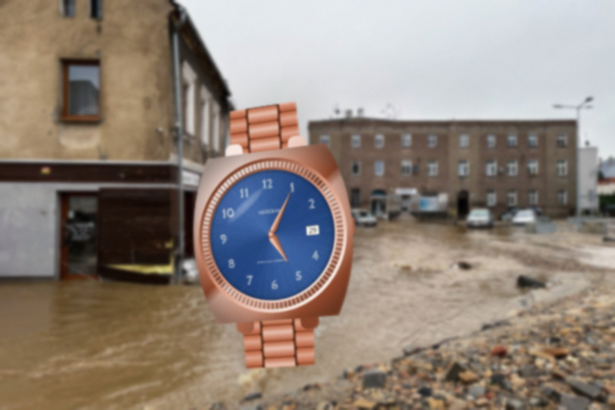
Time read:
**5:05**
